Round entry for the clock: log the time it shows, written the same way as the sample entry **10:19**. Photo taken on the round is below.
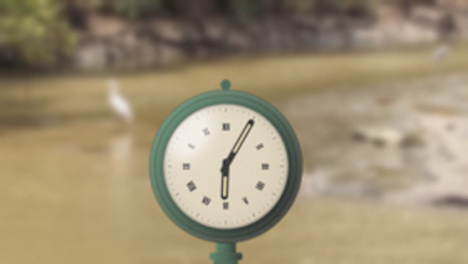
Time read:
**6:05**
